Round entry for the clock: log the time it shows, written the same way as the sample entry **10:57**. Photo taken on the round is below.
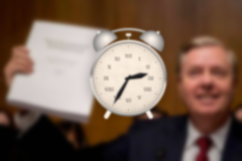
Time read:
**2:35**
